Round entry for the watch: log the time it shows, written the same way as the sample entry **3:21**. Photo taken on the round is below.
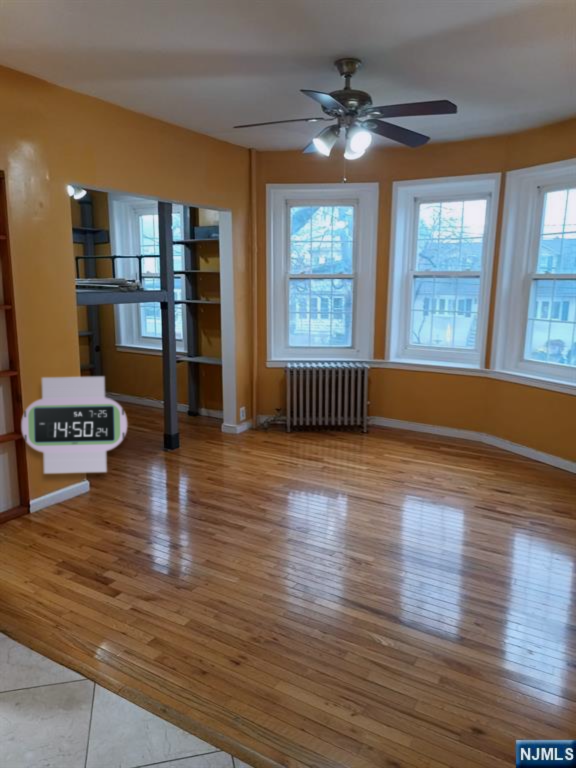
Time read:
**14:50**
